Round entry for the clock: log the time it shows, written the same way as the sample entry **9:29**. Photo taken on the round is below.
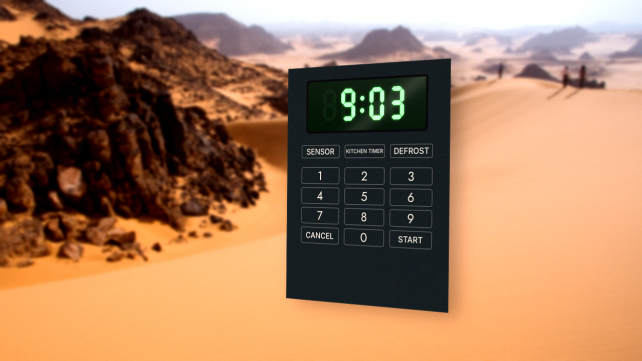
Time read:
**9:03**
